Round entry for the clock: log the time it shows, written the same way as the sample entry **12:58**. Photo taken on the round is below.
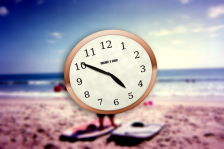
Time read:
**4:51**
